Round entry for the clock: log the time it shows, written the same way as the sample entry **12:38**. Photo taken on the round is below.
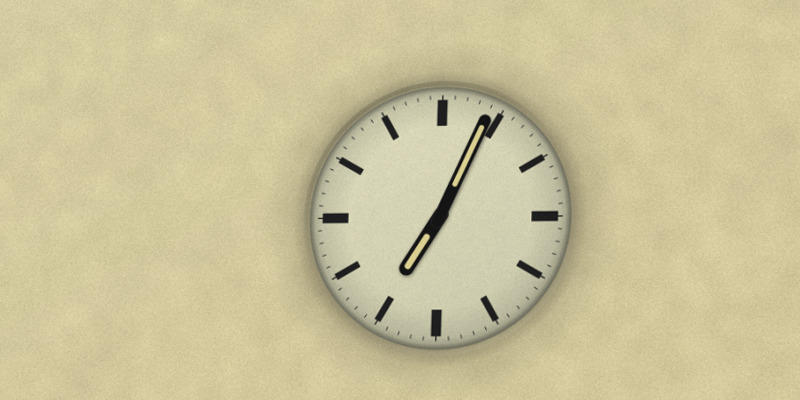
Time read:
**7:04**
